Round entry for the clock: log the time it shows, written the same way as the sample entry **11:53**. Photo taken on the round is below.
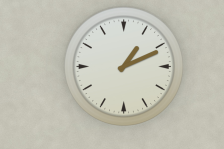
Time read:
**1:11**
